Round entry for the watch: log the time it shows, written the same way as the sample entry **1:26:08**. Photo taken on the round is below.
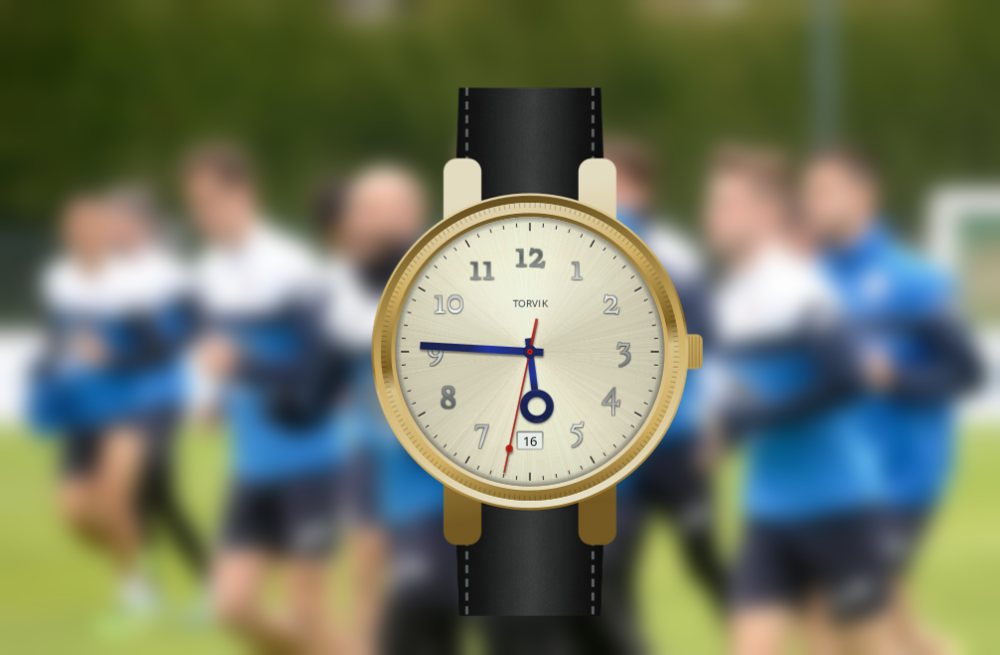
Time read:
**5:45:32**
